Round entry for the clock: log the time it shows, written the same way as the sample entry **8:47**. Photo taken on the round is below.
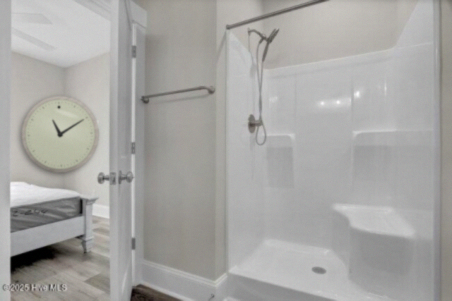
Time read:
**11:10**
